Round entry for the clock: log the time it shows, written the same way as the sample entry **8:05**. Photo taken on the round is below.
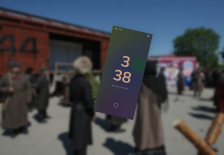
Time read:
**3:38**
